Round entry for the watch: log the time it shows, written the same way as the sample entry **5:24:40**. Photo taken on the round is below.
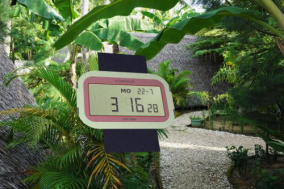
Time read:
**3:16:28**
